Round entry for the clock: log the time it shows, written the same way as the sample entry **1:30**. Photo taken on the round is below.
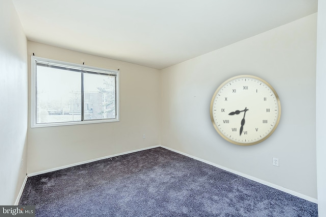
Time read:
**8:32**
